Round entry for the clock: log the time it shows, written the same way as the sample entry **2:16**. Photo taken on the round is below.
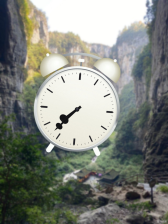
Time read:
**7:37**
